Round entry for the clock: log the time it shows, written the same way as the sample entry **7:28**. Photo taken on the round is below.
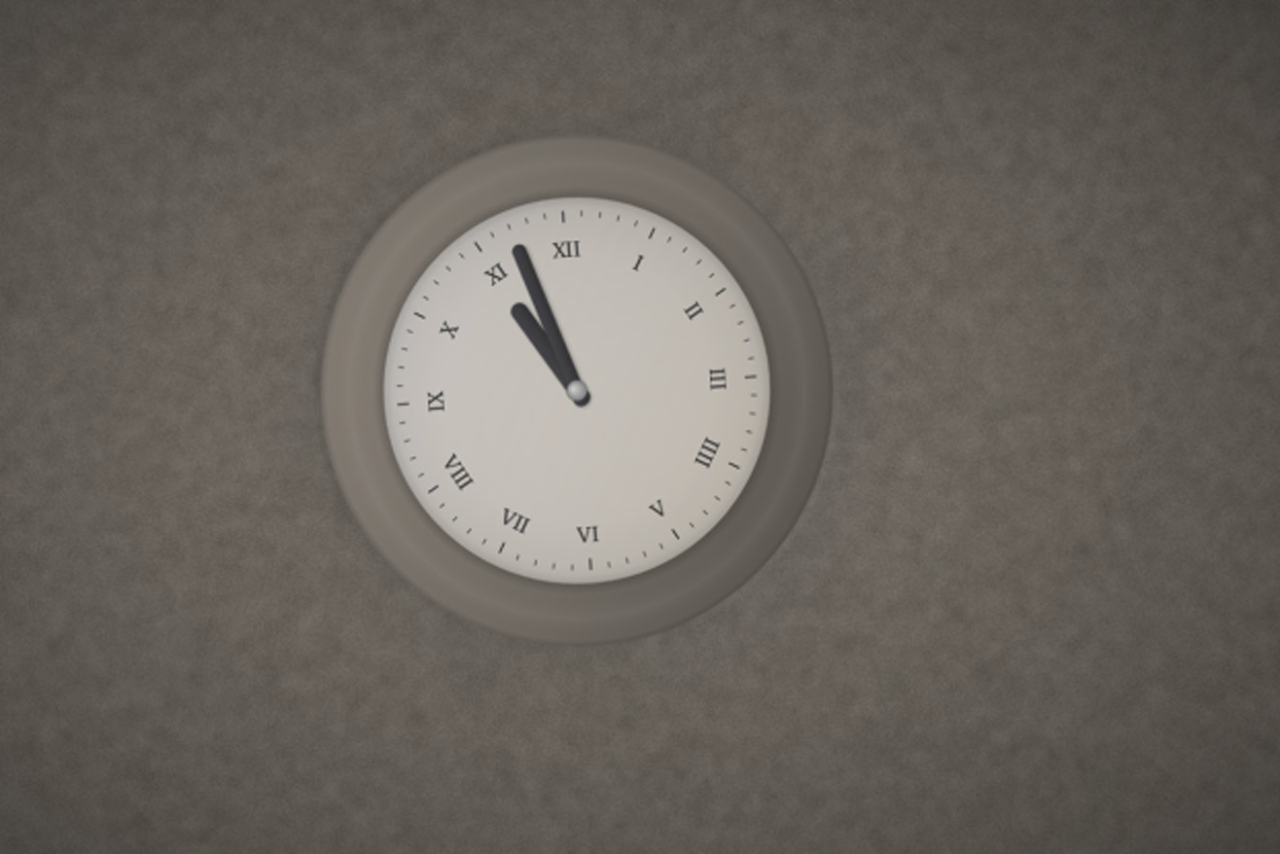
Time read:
**10:57**
